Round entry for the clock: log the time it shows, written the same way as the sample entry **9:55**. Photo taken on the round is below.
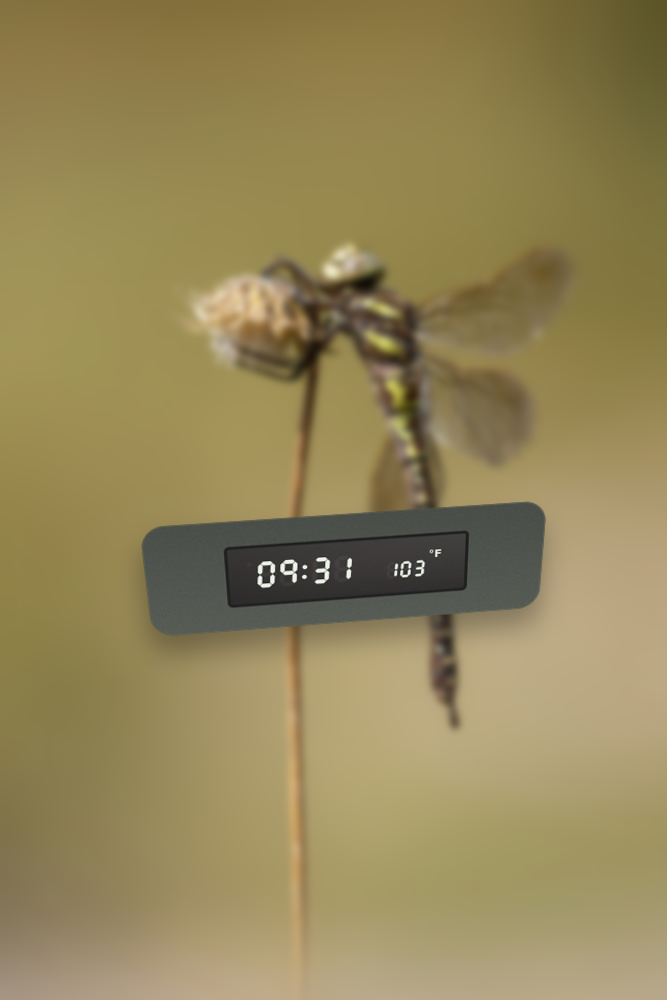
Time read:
**9:31**
